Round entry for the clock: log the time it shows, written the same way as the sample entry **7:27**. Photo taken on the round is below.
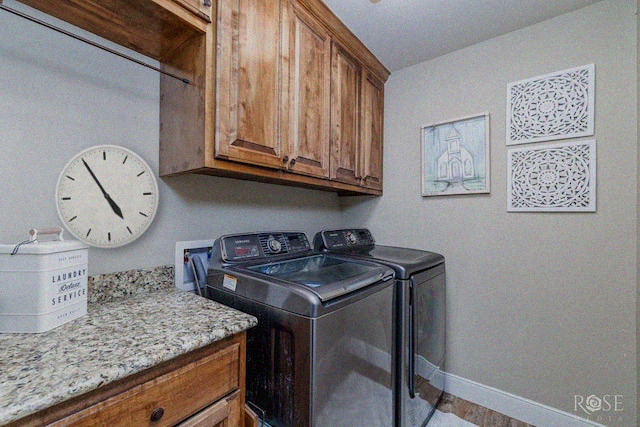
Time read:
**4:55**
